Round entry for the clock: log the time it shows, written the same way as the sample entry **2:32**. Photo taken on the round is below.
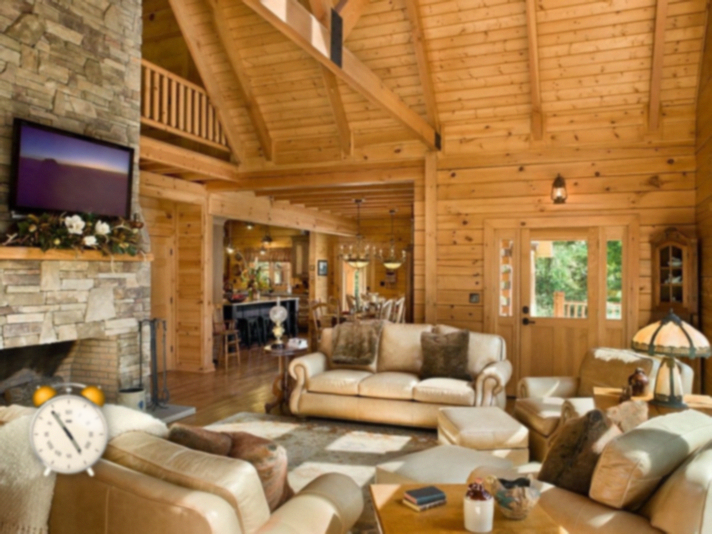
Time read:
**4:54**
